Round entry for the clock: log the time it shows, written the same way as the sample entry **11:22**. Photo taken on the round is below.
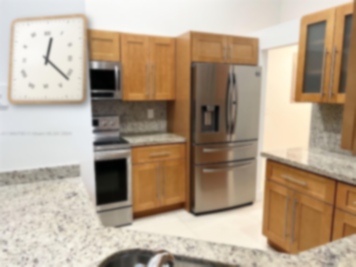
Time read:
**12:22**
